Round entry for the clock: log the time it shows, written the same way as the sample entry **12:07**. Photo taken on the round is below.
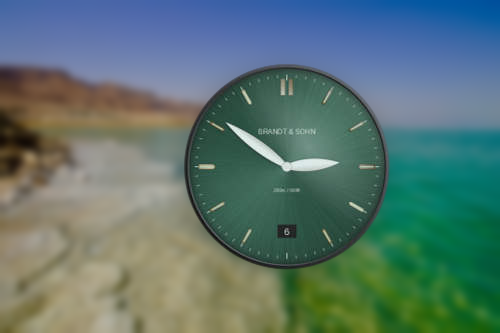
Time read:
**2:51**
